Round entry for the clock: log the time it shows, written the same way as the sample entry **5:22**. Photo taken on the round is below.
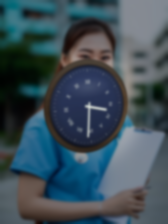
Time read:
**3:31**
